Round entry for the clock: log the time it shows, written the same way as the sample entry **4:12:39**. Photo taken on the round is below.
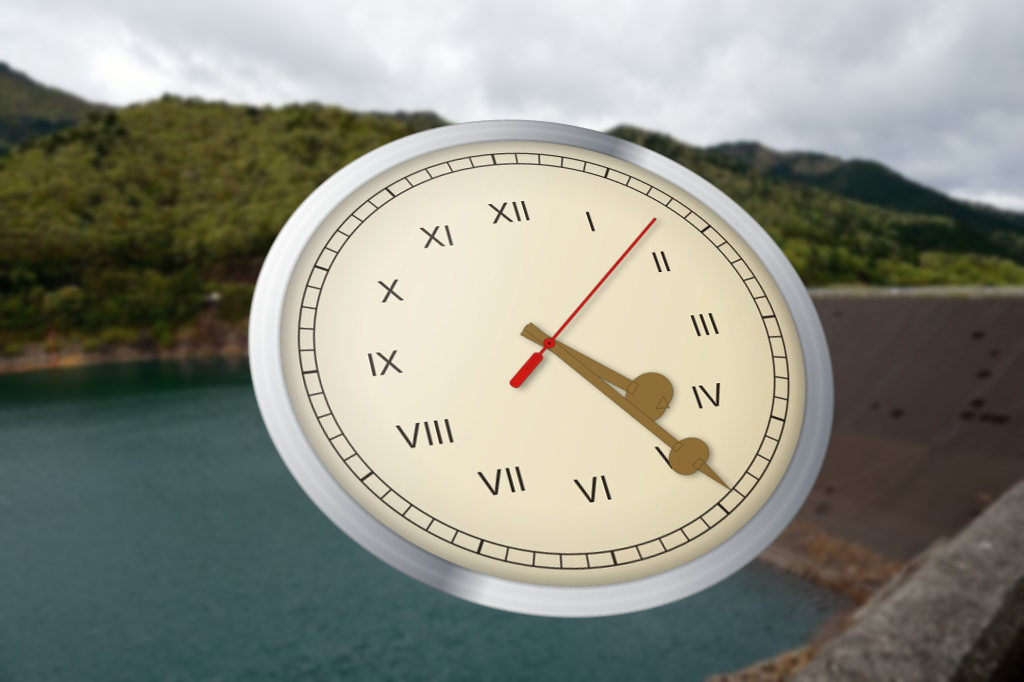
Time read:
**4:24:08**
